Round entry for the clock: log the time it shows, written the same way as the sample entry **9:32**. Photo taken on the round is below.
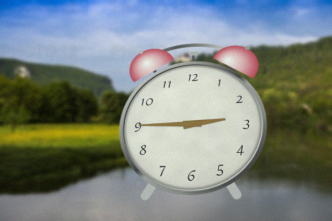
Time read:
**2:45**
